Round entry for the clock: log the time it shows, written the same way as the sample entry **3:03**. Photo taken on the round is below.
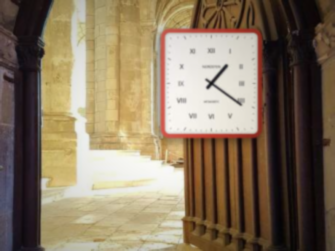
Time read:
**1:21**
